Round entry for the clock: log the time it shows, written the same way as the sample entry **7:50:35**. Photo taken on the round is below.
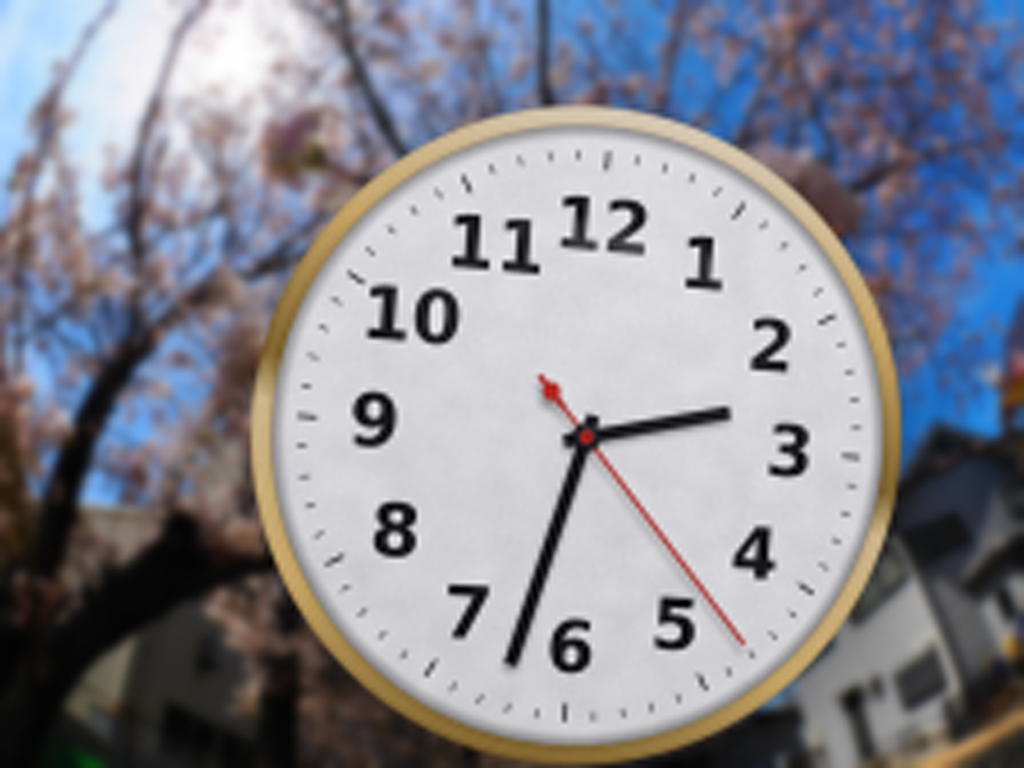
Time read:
**2:32:23**
